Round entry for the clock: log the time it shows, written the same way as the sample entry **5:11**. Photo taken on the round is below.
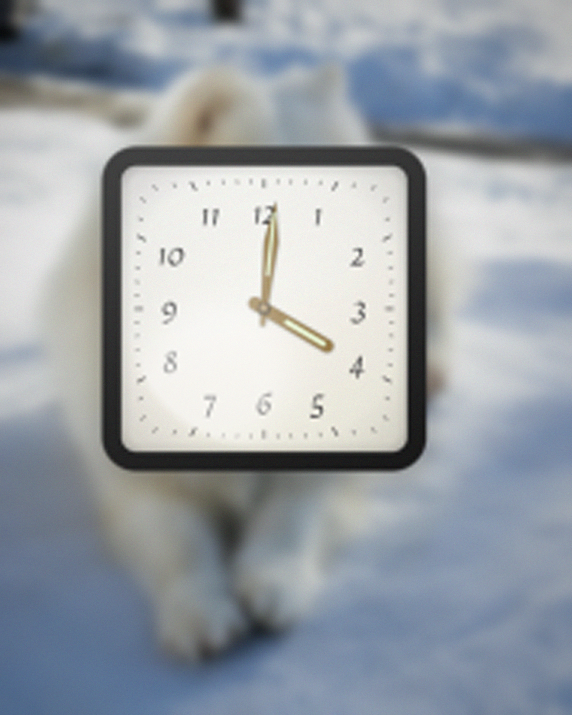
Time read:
**4:01**
